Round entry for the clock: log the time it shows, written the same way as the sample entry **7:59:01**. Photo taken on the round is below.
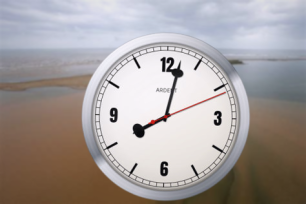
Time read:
**8:02:11**
